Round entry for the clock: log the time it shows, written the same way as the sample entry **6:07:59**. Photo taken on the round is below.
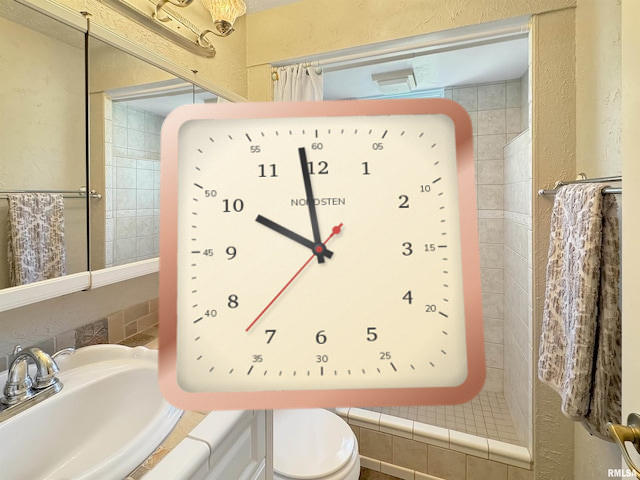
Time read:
**9:58:37**
